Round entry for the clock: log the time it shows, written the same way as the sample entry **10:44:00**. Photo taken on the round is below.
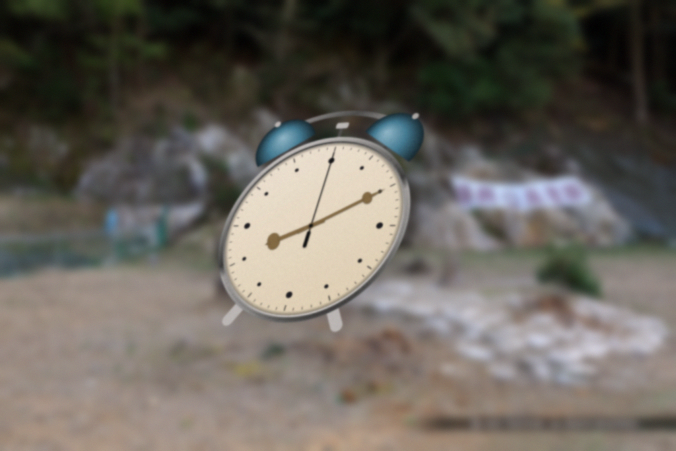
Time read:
**8:10:00**
